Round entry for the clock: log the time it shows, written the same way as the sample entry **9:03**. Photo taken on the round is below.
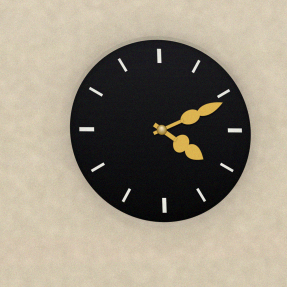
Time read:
**4:11**
